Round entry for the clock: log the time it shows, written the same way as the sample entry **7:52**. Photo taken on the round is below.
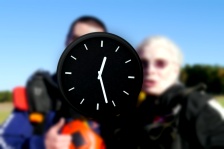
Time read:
**12:27**
